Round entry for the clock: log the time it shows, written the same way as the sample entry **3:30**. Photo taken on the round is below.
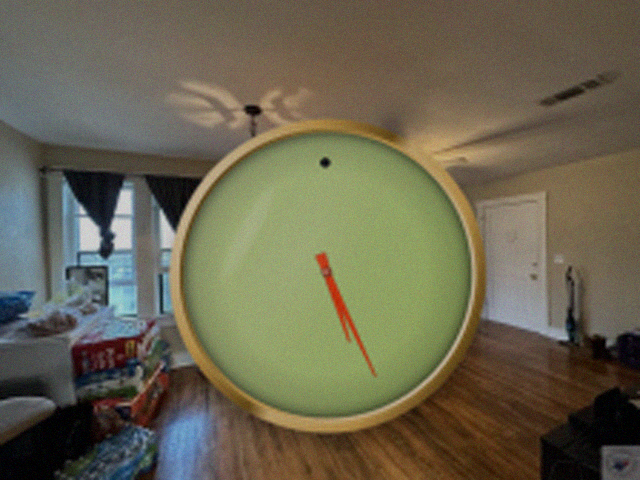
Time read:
**5:26**
